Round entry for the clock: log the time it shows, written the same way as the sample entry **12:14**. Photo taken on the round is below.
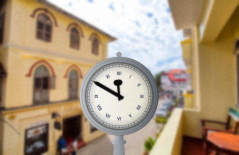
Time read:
**11:50**
